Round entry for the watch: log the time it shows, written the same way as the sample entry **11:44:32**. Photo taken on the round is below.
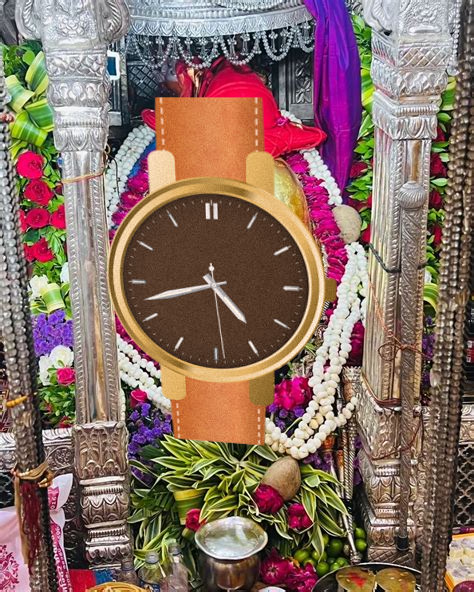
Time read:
**4:42:29**
